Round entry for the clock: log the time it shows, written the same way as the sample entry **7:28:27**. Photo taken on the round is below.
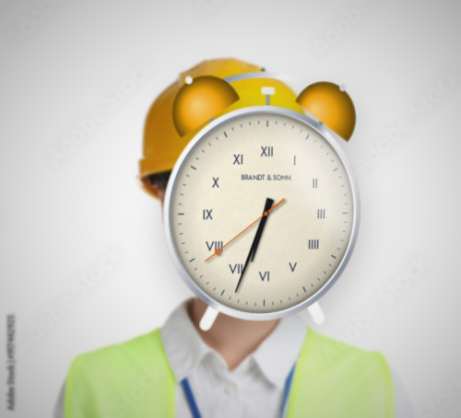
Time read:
**6:33:39**
